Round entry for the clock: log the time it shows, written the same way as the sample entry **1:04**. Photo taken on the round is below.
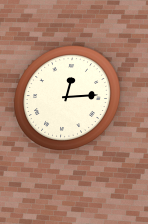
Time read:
**12:14**
